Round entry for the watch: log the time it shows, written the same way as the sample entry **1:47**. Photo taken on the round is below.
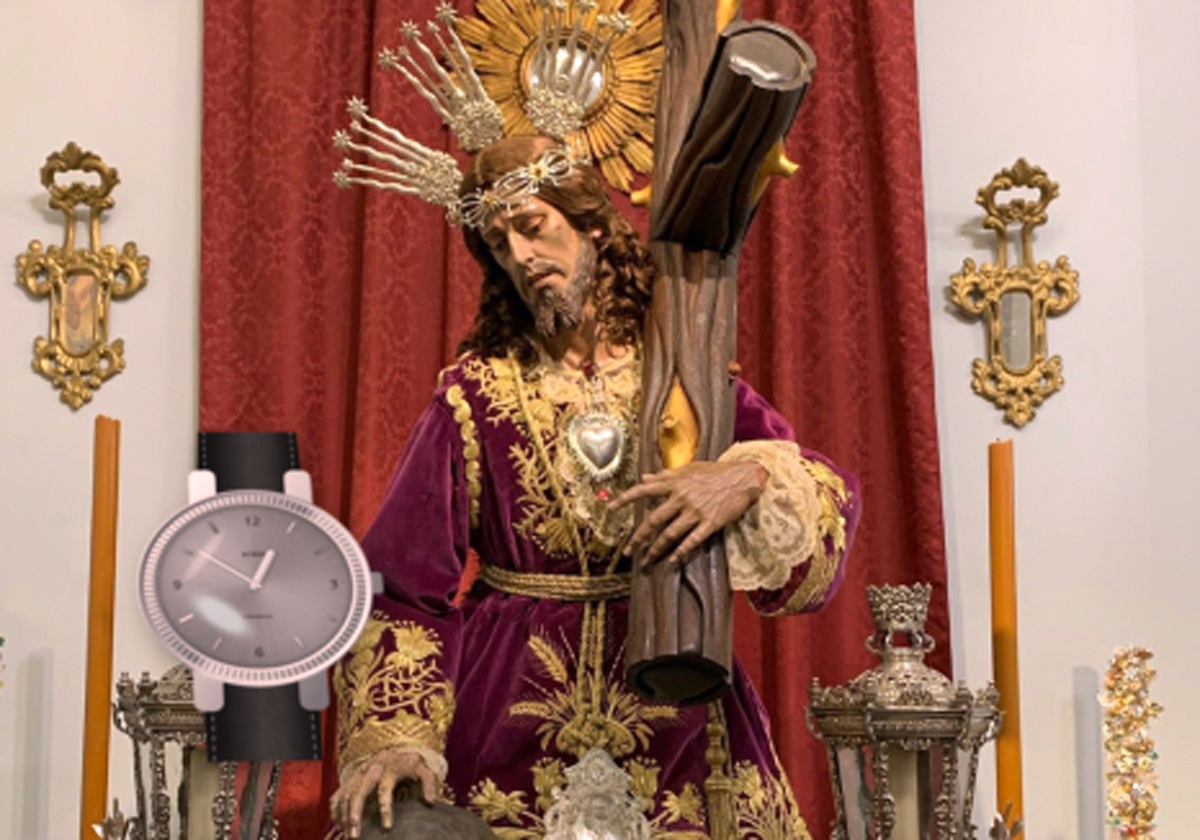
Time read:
**12:51**
